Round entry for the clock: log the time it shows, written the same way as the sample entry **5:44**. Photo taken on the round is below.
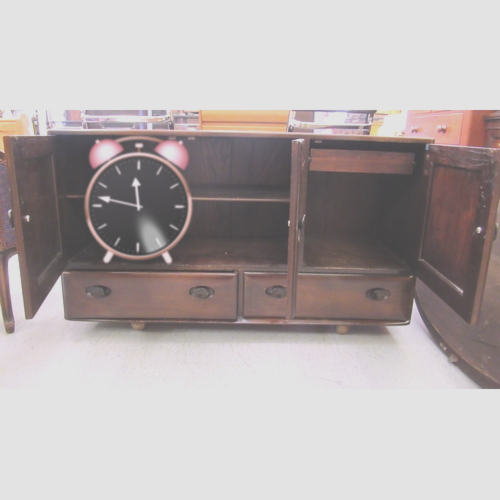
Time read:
**11:47**
